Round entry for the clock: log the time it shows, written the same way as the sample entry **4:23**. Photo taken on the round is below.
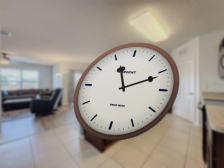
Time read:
**11:11**
